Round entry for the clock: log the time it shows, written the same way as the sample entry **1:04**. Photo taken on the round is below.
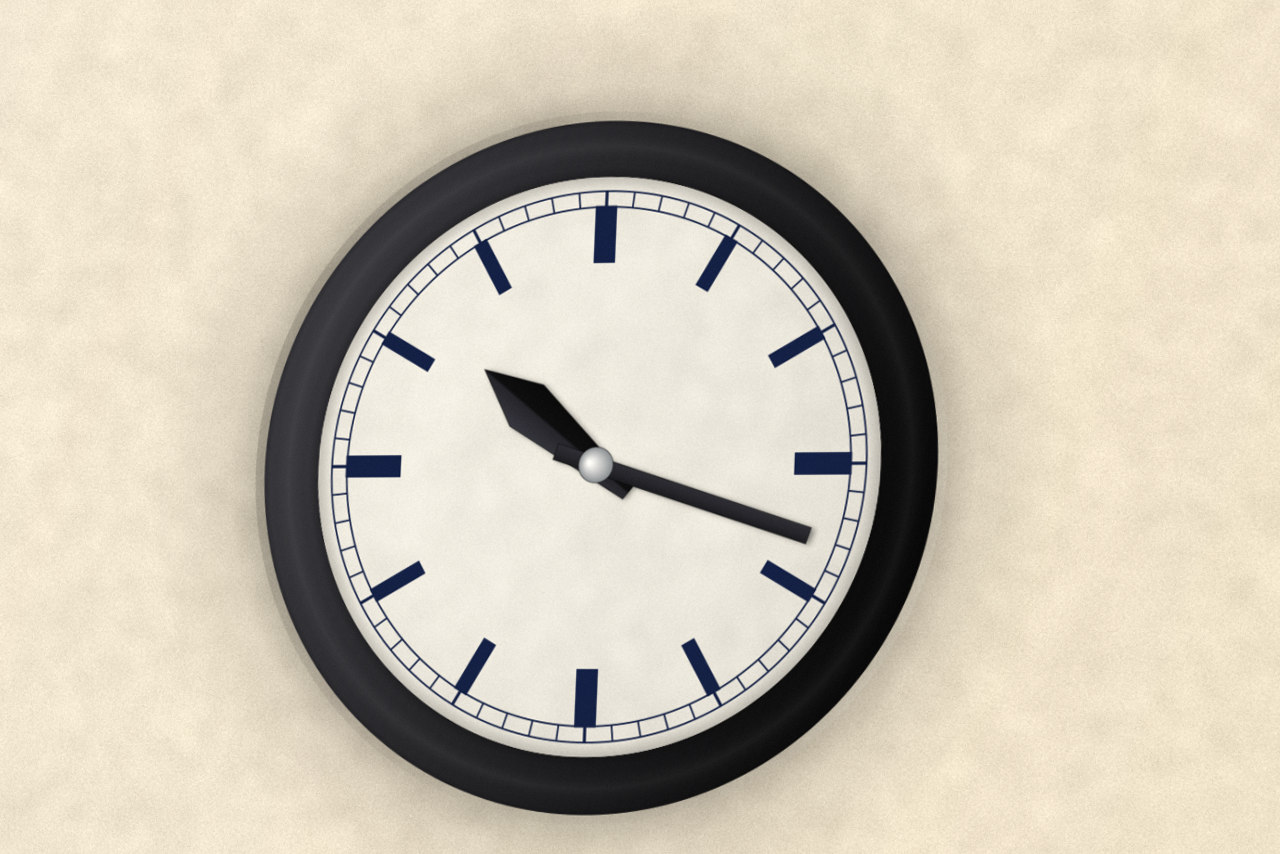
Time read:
**10:18**
